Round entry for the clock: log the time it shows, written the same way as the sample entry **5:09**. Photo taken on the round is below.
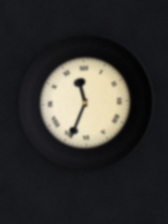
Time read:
**11:34**
